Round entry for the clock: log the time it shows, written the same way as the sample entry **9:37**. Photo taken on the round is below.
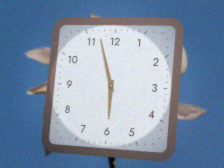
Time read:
**5:57**
